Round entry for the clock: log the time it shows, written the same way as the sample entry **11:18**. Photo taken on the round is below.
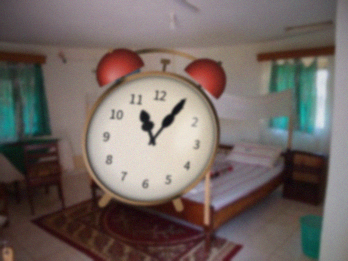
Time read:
**11:05**
